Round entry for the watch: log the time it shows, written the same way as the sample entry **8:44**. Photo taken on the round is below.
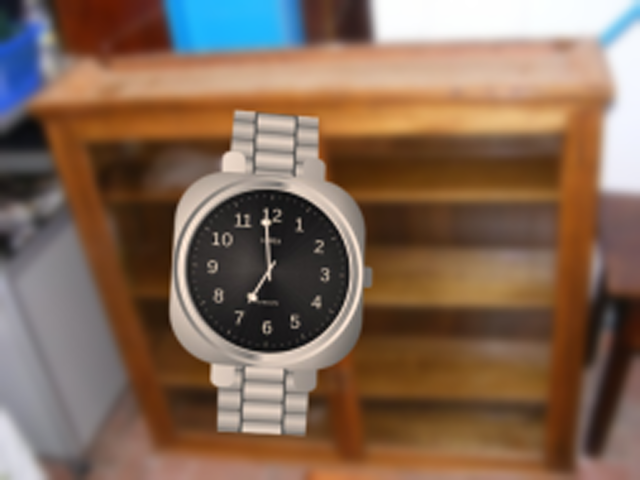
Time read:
**6:59**
